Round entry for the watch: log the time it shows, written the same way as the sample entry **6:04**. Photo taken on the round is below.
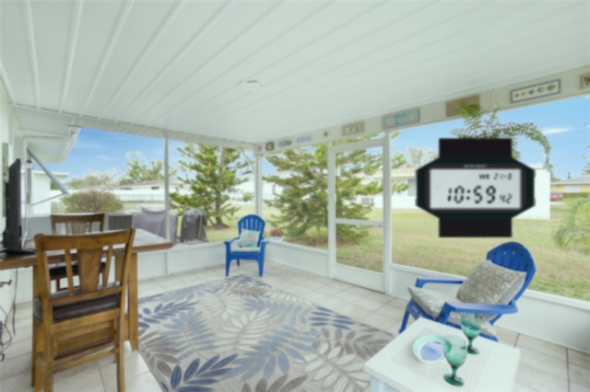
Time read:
**10:59**
